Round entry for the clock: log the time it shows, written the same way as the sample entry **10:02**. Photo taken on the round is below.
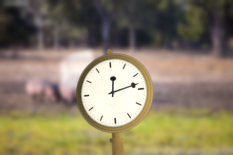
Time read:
**12:13**
